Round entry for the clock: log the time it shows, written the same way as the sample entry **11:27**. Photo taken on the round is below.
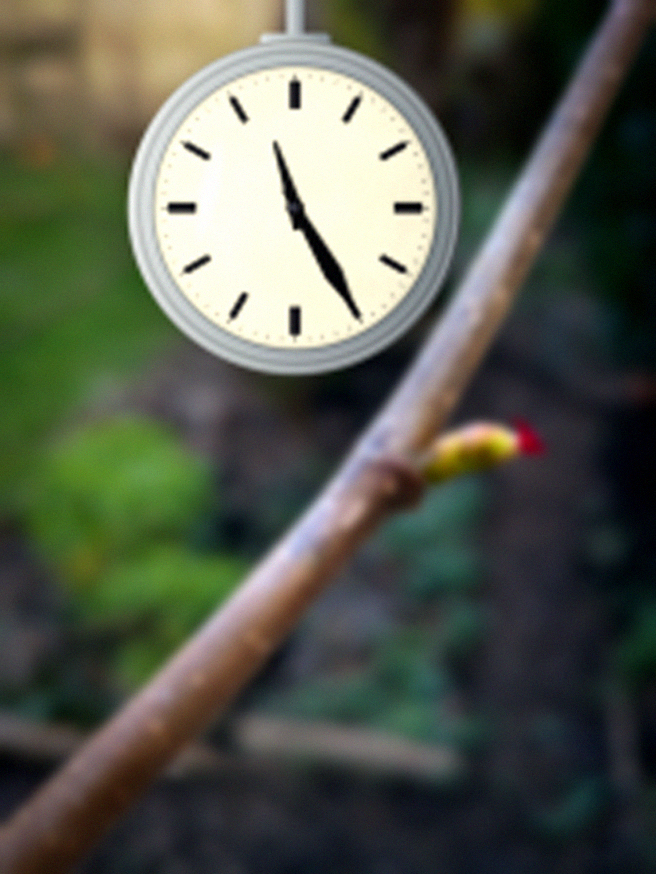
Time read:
**11:25**
